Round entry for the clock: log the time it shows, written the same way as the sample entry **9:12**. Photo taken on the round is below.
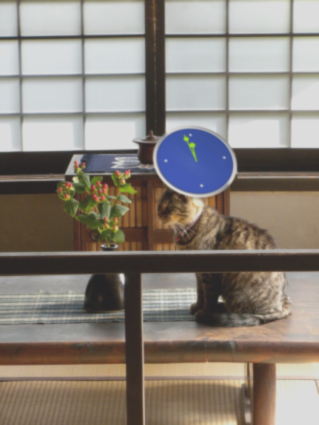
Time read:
**11:58**
